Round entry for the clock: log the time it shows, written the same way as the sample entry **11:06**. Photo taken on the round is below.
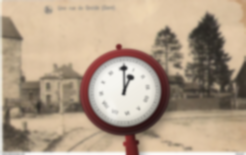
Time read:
**1:01**
